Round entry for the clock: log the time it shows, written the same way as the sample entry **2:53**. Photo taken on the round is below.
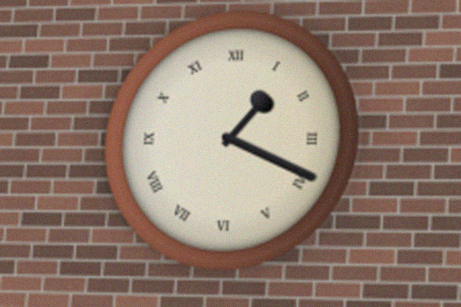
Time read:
**1:19**
